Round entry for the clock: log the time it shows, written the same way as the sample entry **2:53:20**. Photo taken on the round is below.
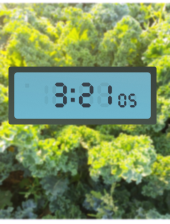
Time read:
**3:21:05**
